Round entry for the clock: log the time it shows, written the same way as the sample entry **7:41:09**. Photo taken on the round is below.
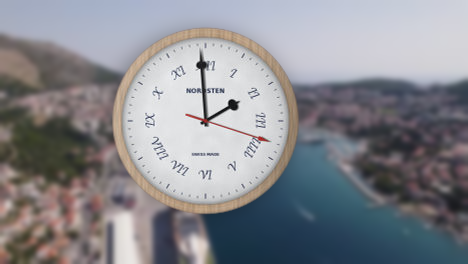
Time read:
**1:59:18**
